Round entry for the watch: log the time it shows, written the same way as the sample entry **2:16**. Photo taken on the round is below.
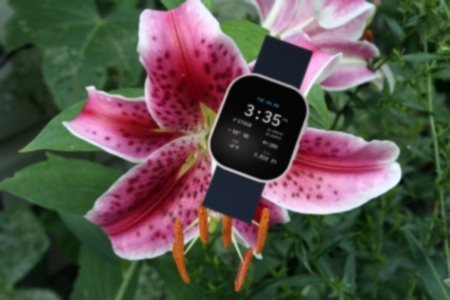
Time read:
**3:35**
